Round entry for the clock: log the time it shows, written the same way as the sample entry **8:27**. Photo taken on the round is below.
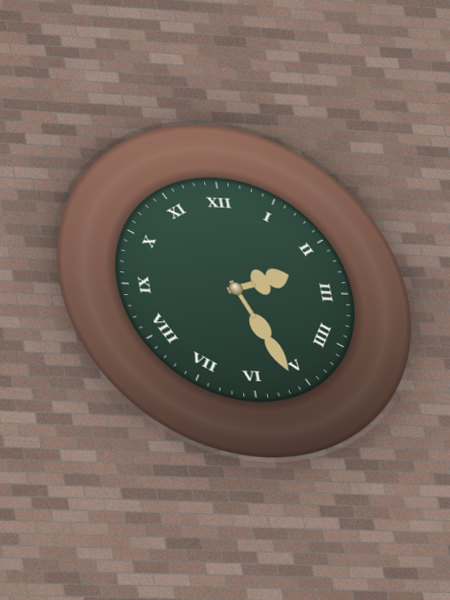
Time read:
**2:26**
